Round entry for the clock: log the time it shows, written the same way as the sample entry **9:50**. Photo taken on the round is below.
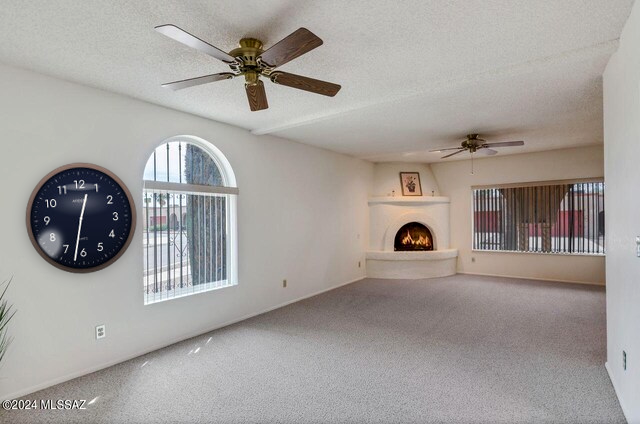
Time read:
**12:32**
